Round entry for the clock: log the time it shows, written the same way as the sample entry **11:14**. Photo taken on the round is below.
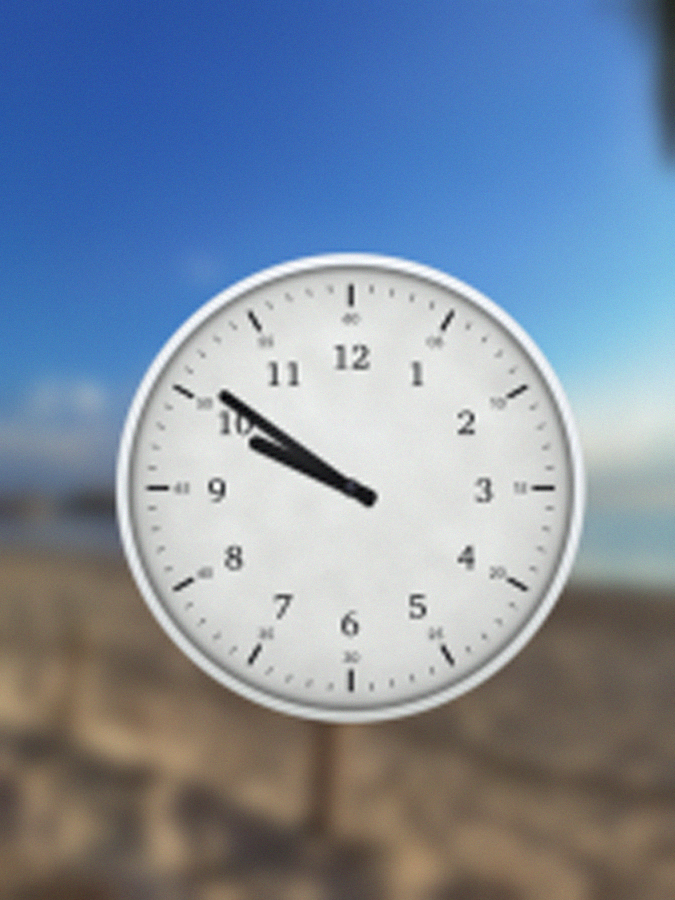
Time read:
**9:51**
